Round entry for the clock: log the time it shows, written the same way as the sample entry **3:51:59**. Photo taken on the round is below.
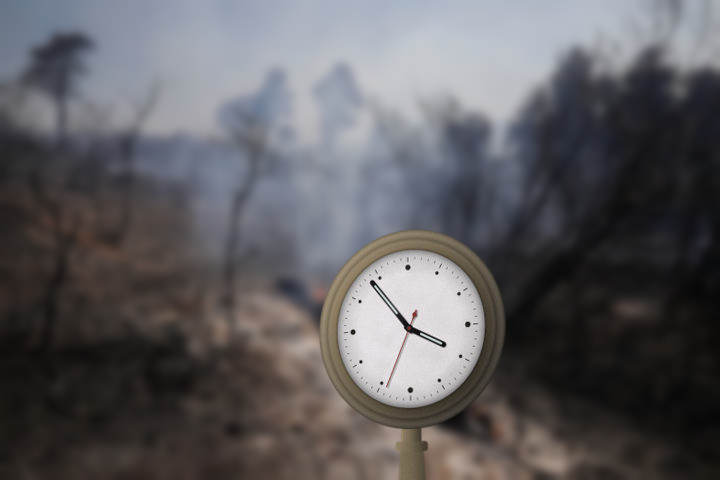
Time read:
**3:53:34**
